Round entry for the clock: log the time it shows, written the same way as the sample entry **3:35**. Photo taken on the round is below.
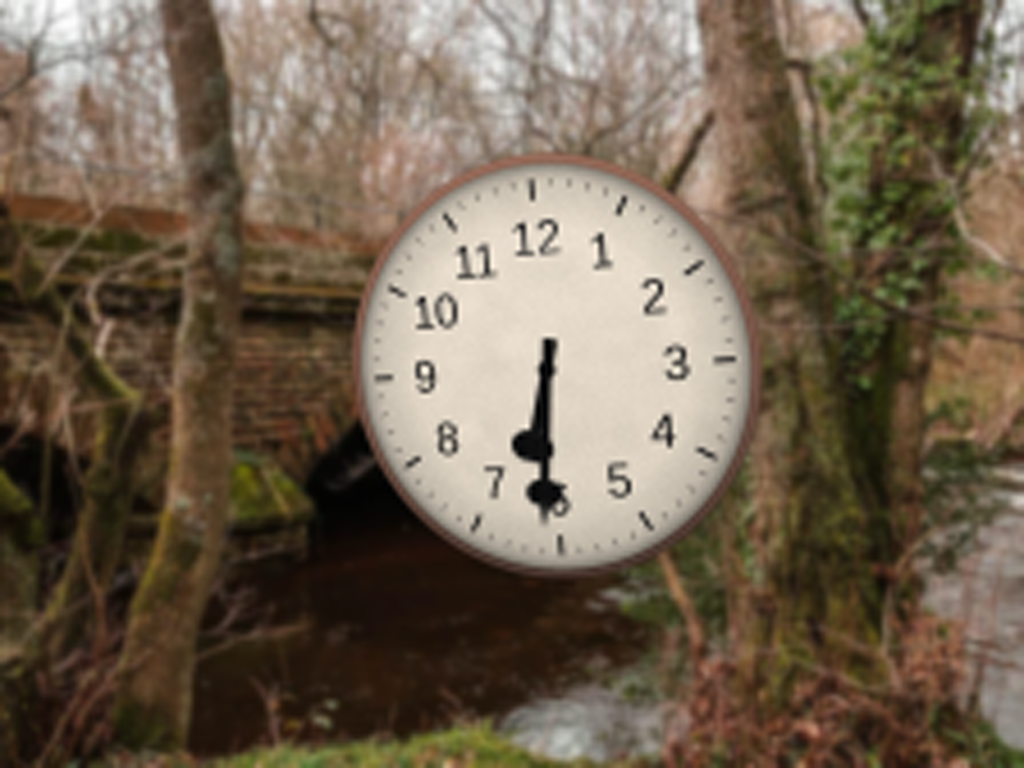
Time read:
**6:31**
